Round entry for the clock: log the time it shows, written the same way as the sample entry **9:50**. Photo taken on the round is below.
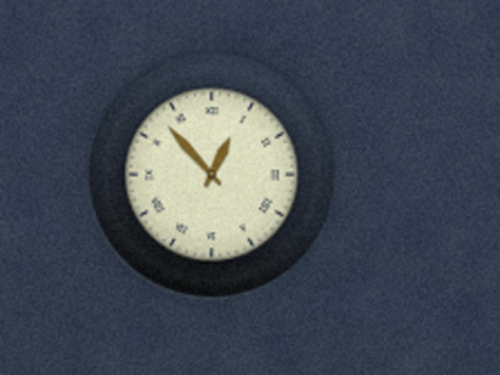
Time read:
**12:53**
